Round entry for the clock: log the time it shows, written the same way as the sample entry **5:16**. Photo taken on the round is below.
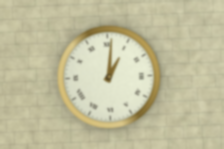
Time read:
**1:01**
